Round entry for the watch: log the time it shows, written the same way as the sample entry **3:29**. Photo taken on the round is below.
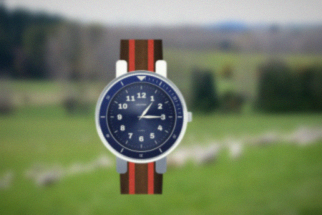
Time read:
**1:15**
